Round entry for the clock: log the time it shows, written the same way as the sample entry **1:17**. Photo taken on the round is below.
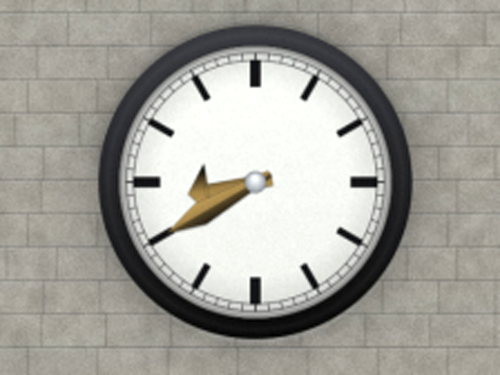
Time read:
**8:40**
